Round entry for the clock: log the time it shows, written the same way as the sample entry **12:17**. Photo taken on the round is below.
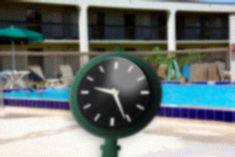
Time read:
**9:26**
